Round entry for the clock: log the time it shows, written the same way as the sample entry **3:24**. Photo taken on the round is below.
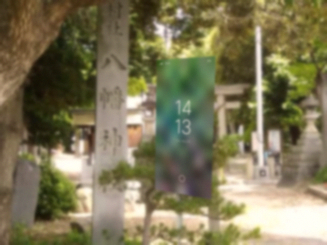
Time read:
**14:13**
